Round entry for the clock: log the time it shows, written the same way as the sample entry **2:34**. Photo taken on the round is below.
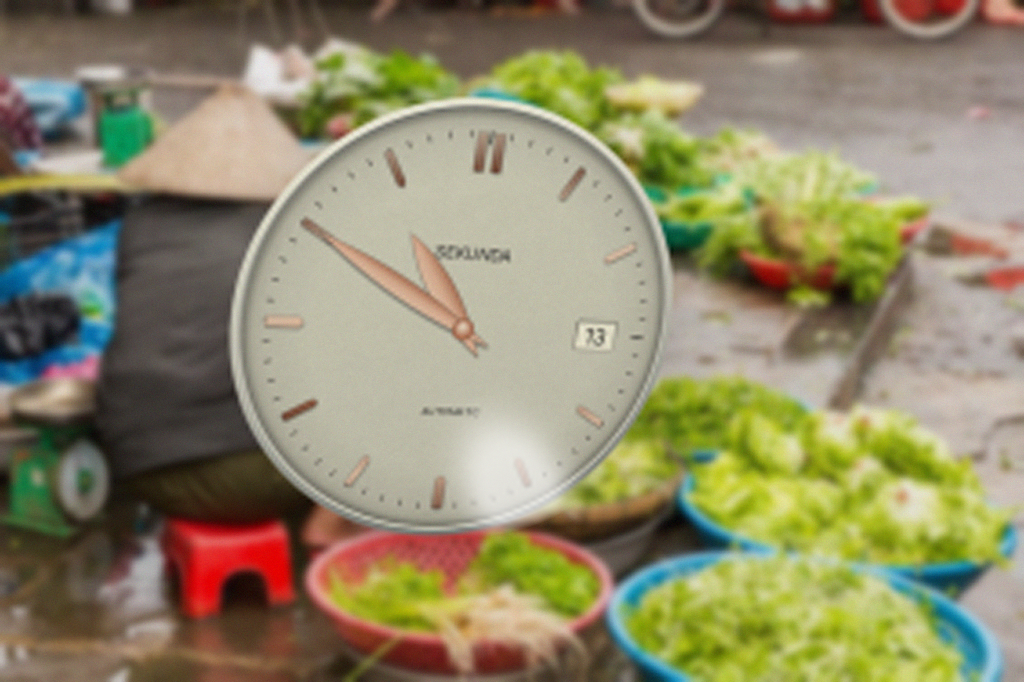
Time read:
**10:50**
